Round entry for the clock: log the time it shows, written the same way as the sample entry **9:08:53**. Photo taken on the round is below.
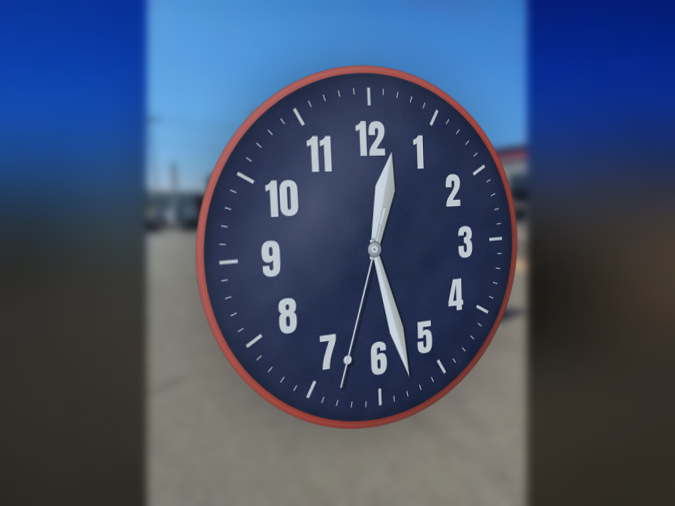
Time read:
**12:27:33**
